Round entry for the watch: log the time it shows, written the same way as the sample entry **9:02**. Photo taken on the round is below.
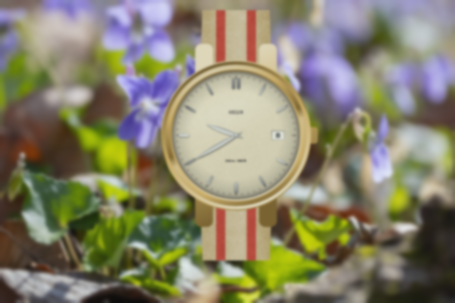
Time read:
**9:40**
